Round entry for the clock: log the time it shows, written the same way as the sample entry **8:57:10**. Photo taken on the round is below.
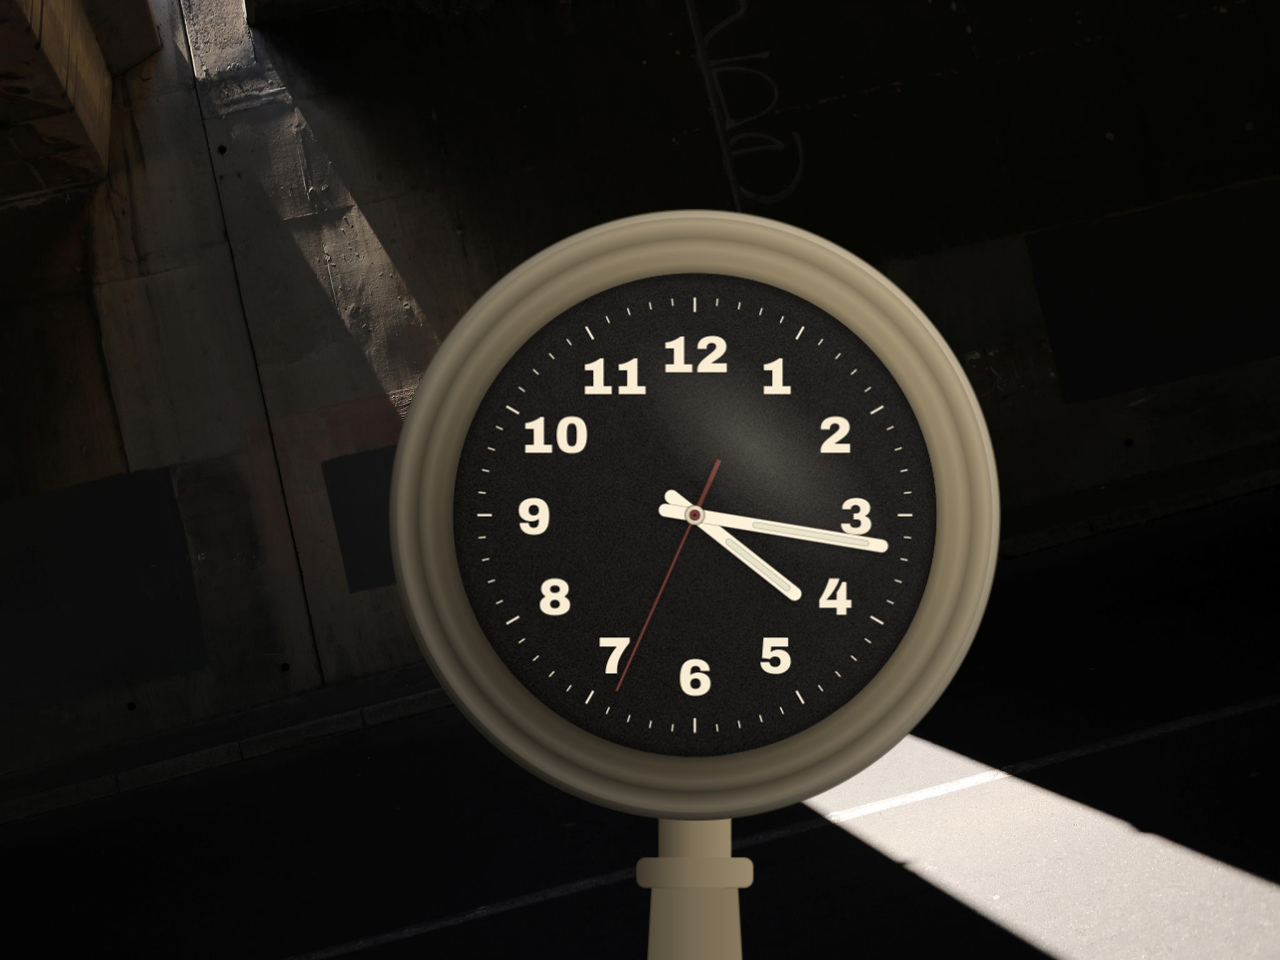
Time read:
**4:16:34**
